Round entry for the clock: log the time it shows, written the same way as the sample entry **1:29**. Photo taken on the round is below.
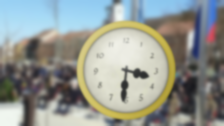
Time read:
**3:31**
